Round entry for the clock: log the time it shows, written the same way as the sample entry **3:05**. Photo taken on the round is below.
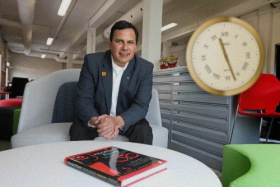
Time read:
**11:27**
